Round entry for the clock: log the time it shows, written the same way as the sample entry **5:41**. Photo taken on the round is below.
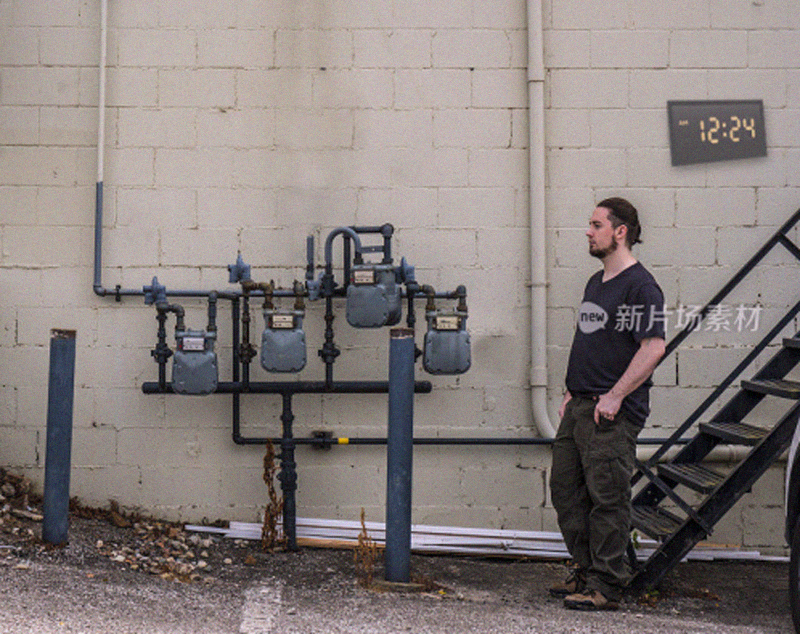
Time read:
**12:24**
